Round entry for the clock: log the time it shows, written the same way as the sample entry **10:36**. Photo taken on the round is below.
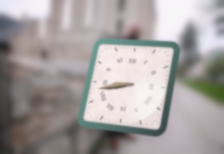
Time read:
**8:43**
